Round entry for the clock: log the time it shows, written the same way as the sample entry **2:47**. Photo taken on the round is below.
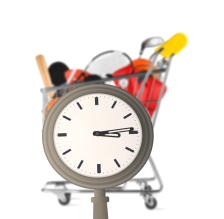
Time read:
**3:14**
